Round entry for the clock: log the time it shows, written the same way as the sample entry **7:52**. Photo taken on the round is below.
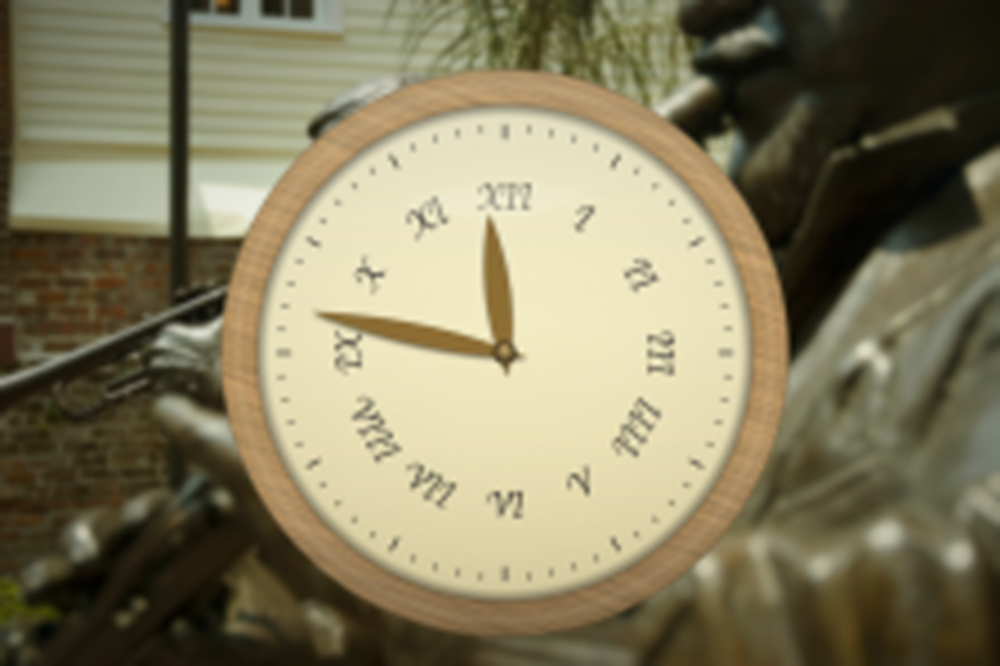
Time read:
**11:47**
